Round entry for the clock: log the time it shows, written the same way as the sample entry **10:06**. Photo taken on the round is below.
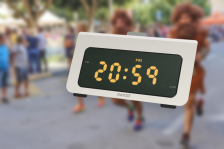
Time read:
**20:59**
